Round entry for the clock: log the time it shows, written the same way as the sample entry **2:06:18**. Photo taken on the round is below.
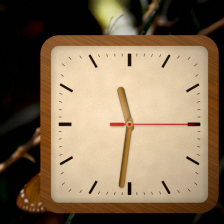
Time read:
**11:31:15**
